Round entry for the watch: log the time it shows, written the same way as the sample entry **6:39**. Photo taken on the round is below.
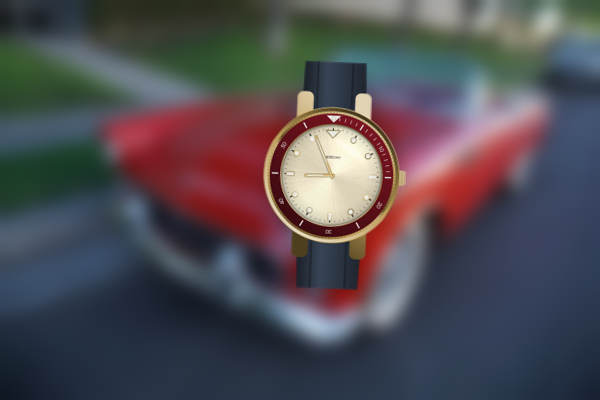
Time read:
**8:56**
